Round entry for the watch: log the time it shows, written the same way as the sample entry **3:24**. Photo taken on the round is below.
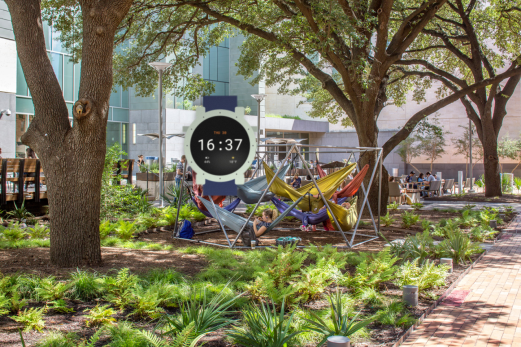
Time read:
**16:37**
